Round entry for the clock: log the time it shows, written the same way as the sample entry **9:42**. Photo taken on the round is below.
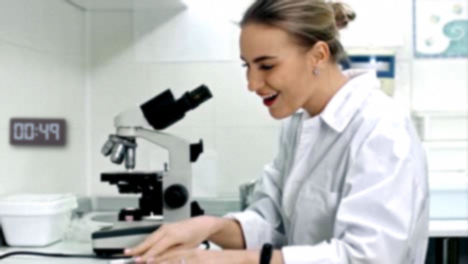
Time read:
**0:49**
